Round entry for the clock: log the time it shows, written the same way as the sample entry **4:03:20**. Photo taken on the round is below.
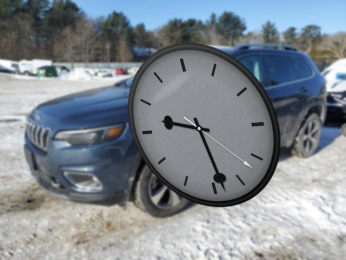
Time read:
**9:28:22**
